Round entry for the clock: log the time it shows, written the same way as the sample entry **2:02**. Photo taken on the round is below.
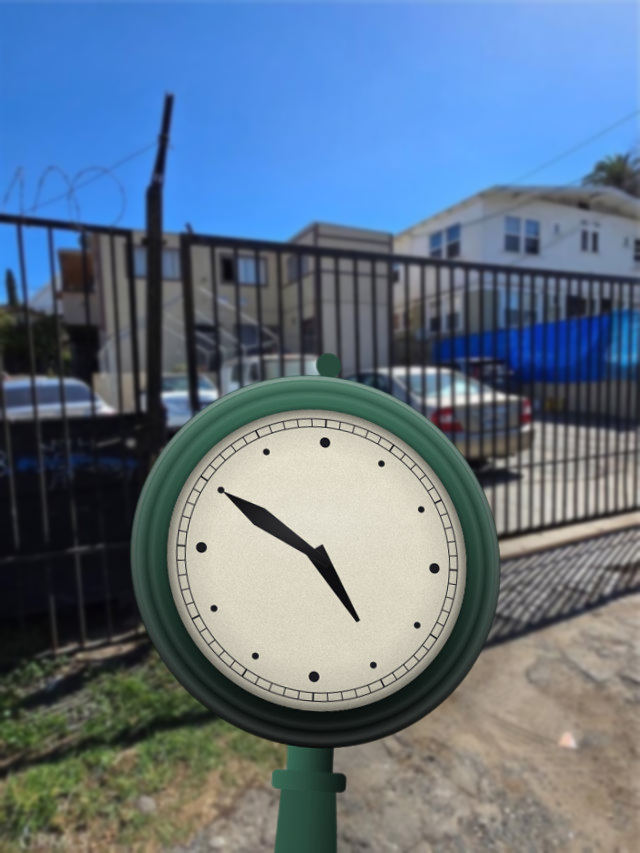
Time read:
**4:50**
